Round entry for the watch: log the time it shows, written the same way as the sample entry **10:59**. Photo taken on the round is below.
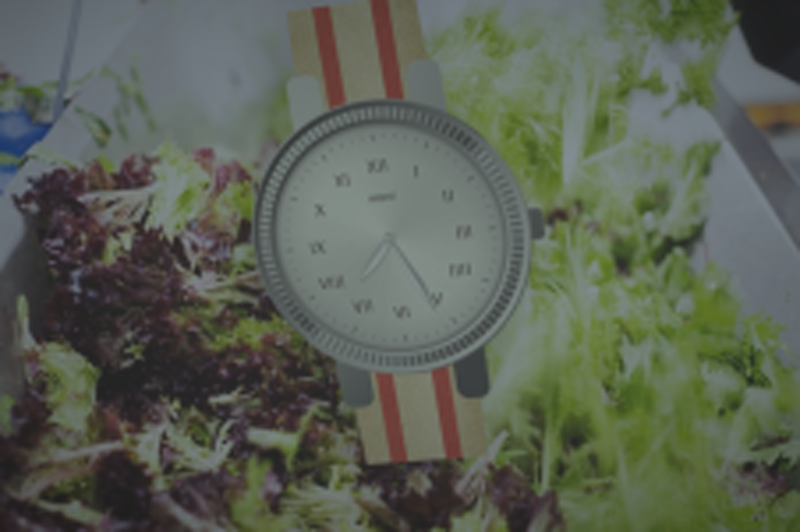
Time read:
**7:26**
